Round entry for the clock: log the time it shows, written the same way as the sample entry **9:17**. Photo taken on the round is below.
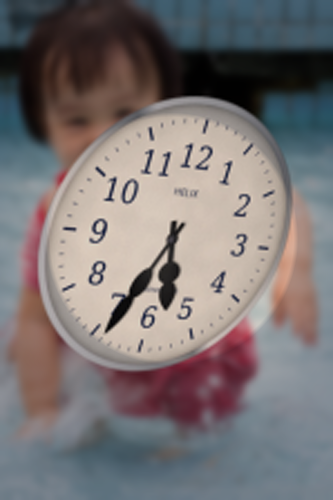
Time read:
**5:34**
